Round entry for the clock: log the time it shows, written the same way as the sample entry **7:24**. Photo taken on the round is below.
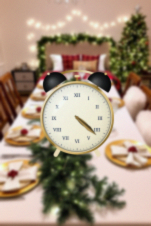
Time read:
**4:22**
